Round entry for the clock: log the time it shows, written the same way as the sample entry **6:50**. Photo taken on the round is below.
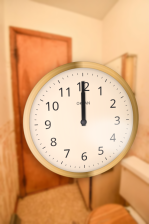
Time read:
**12:00**
